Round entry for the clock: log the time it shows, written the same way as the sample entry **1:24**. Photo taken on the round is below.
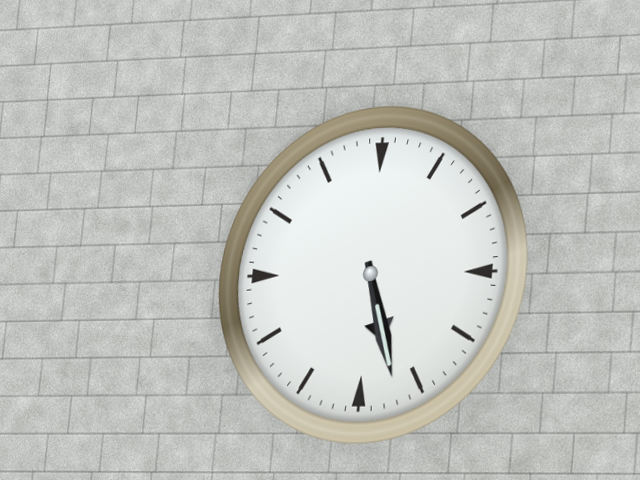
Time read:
**5:27**
